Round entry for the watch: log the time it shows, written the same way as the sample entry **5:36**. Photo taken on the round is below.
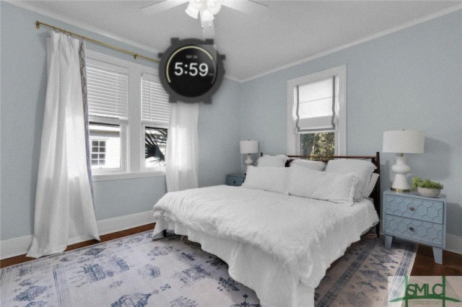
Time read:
**5:59**
